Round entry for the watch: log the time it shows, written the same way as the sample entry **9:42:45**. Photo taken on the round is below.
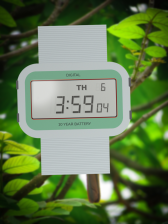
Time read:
**3:59:04**
